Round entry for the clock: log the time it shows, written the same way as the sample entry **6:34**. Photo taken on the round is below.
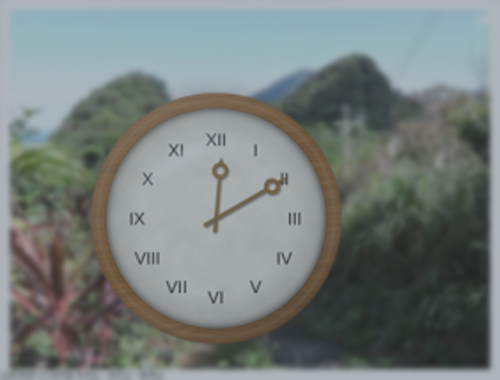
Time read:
**12:10**
